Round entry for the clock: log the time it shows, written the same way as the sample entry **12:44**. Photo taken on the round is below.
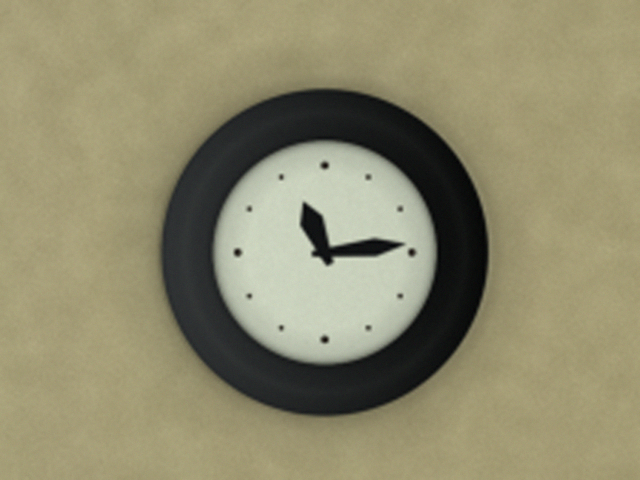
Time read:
**11:14**
